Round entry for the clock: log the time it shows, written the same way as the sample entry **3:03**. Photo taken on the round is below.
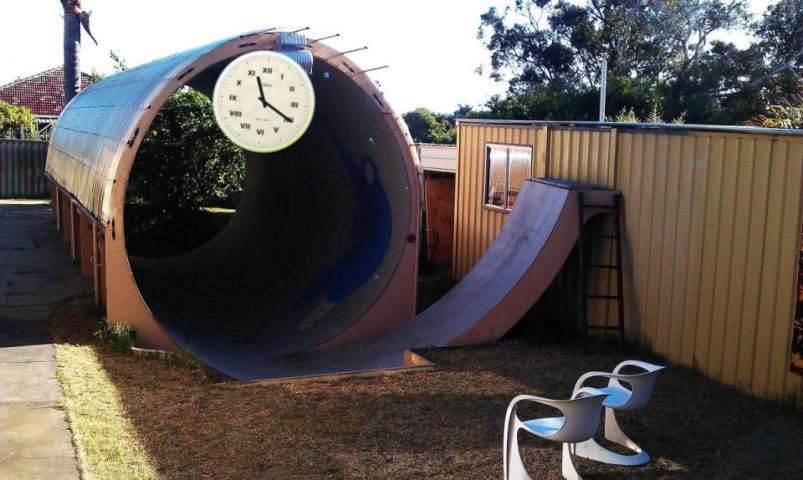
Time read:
**11:20**
